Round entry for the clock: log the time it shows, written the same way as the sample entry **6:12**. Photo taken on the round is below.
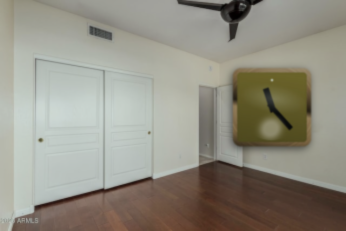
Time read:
**11:23**
